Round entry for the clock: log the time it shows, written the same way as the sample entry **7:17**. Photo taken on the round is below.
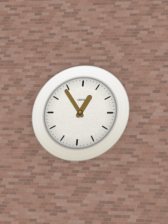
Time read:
**12:54**
